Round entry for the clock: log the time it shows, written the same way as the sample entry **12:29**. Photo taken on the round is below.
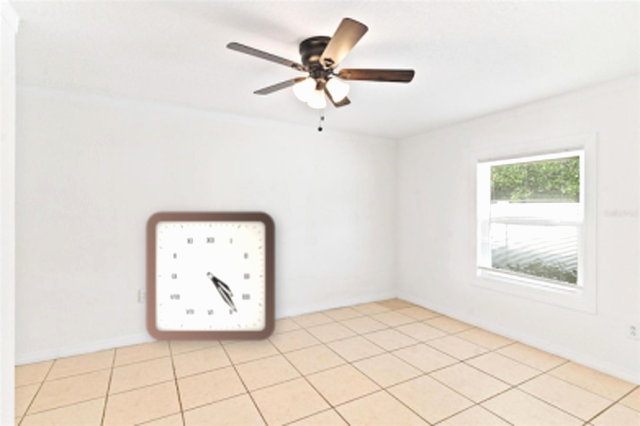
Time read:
**4:24**
